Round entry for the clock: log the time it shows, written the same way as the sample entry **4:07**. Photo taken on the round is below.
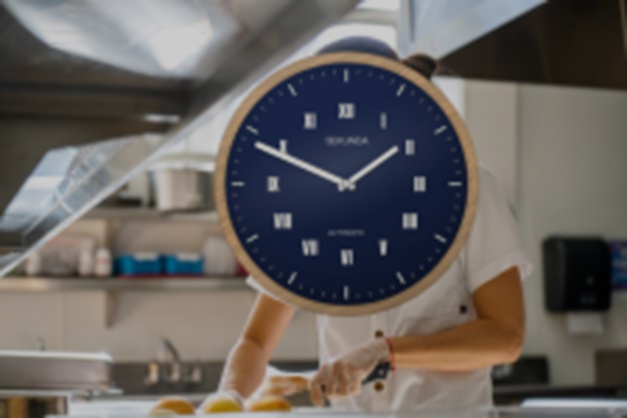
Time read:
**1:49**
